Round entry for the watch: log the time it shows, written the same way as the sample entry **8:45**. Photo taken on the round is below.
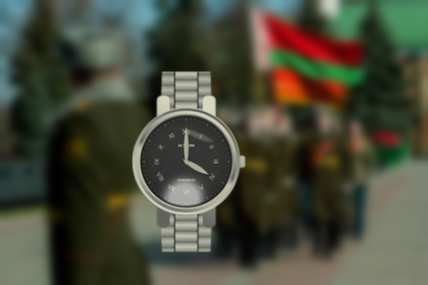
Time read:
**4:00**
